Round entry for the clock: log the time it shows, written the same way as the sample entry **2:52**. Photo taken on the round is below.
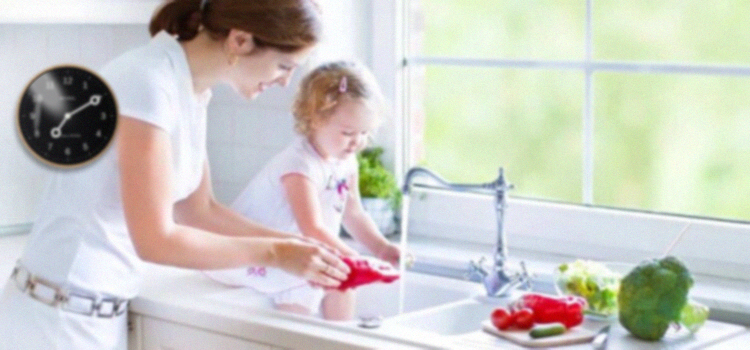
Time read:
**7:10**
